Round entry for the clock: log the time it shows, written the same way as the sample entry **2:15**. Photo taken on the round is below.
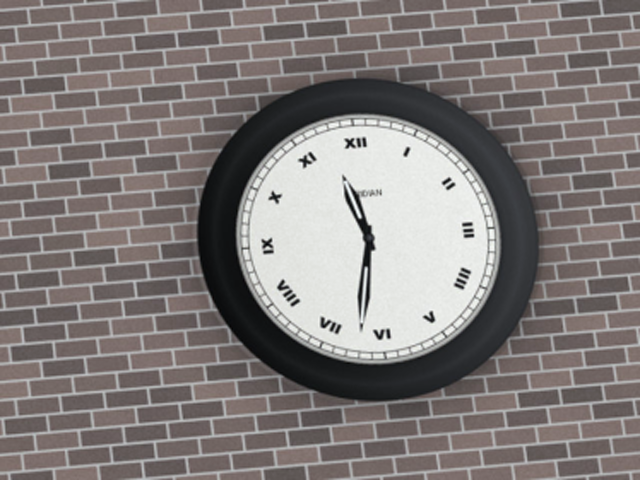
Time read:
**11:32**
